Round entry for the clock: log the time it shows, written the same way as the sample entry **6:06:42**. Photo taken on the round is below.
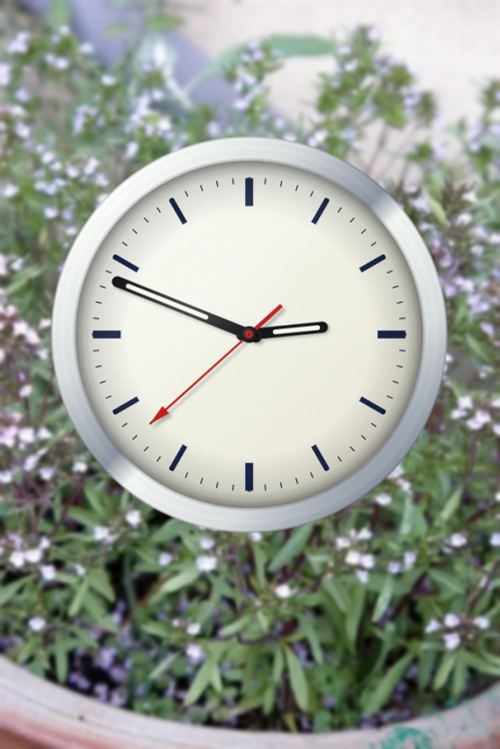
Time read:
**2:48:38**
